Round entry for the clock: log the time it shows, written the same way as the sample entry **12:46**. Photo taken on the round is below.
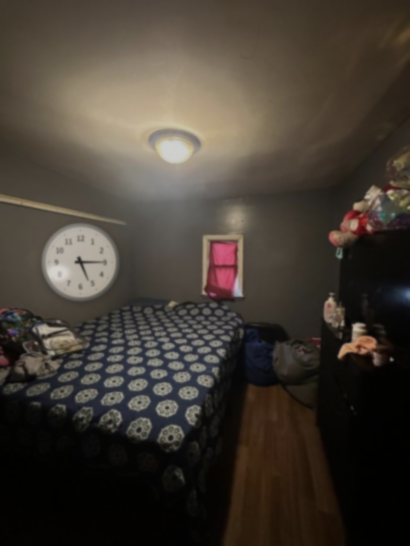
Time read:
**5:15**
